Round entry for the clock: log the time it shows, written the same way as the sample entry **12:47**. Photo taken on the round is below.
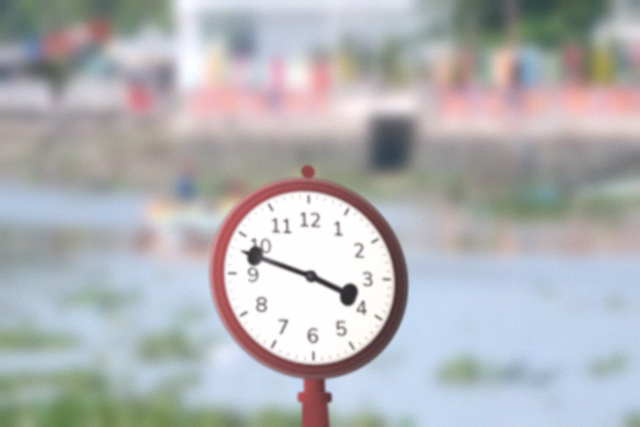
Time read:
**3:48**
